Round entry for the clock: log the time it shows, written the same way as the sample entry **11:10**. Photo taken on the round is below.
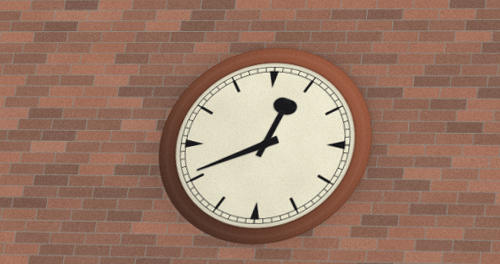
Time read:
**12:41**
